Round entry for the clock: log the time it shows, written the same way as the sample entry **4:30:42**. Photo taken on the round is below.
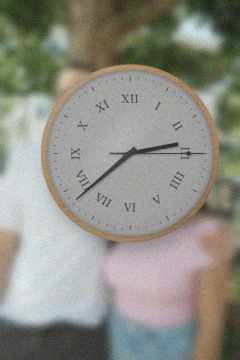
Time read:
**2:38:15**
